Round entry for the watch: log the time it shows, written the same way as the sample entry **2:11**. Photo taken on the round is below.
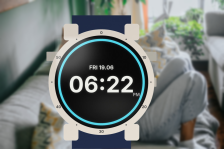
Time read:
**6:22**
